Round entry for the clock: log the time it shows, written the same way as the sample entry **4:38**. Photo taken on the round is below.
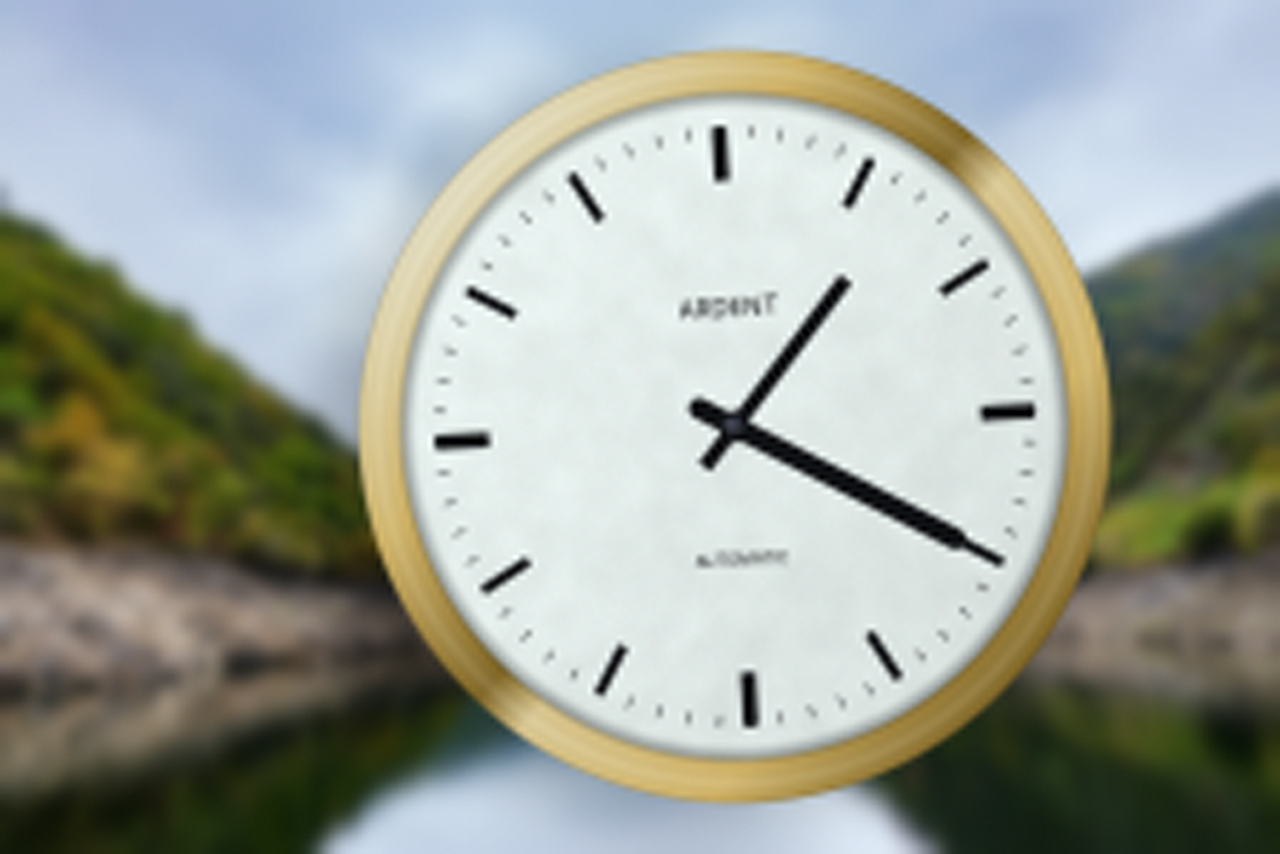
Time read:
**1:20**
